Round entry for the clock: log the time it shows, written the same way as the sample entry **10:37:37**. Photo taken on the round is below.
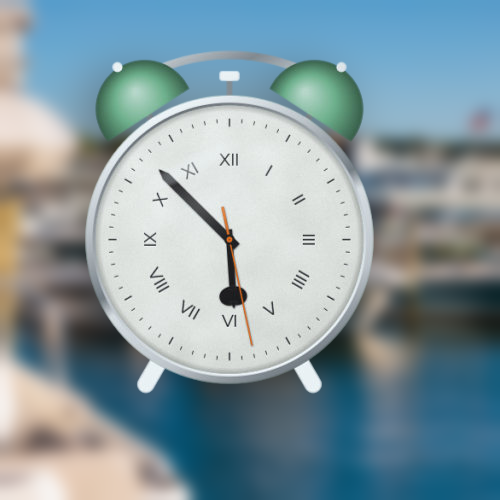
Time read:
**5:52:28**
